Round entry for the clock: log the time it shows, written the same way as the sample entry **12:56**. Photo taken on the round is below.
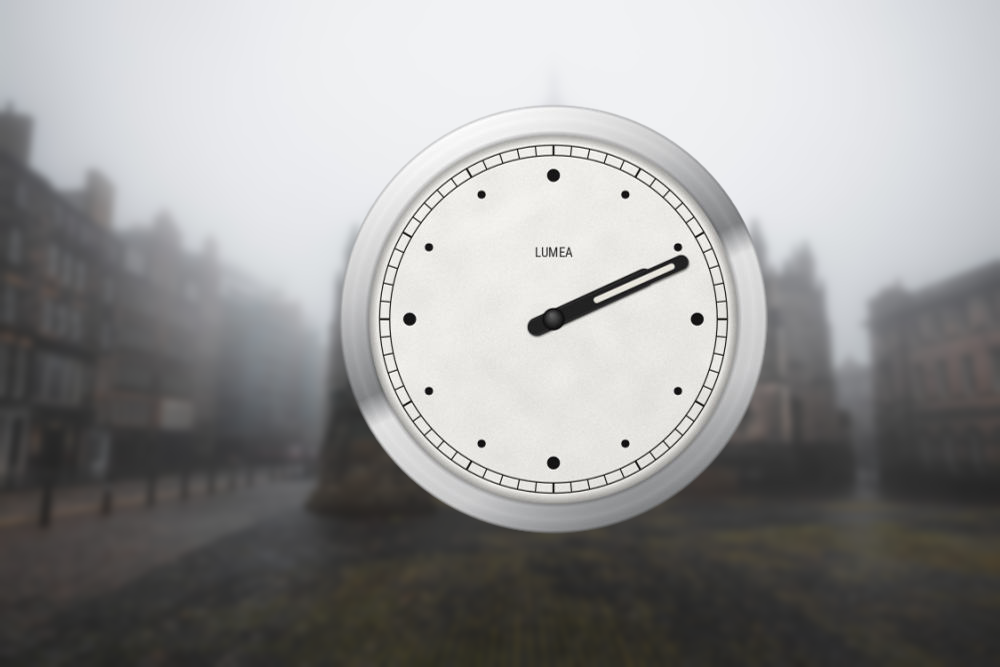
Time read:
**2:11**
